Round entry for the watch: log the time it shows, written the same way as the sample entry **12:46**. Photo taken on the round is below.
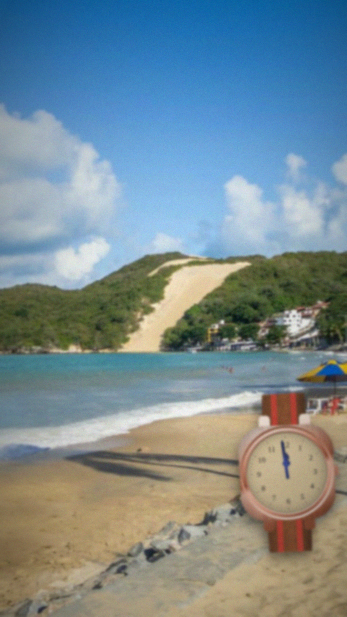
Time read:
**11:59**
